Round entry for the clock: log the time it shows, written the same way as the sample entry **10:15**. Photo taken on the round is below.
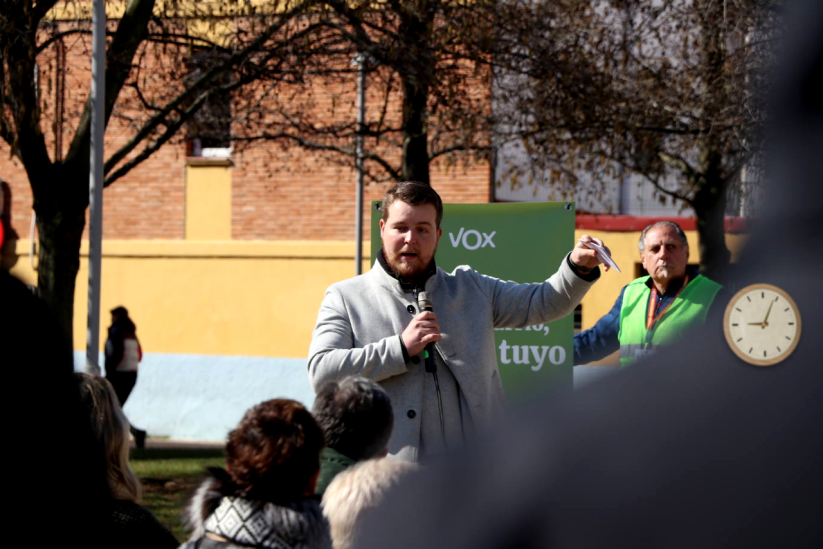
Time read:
**9:04**
